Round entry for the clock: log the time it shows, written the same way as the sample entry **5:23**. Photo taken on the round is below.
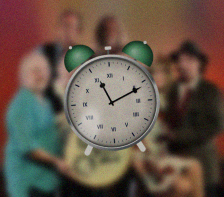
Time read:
**11:11**
